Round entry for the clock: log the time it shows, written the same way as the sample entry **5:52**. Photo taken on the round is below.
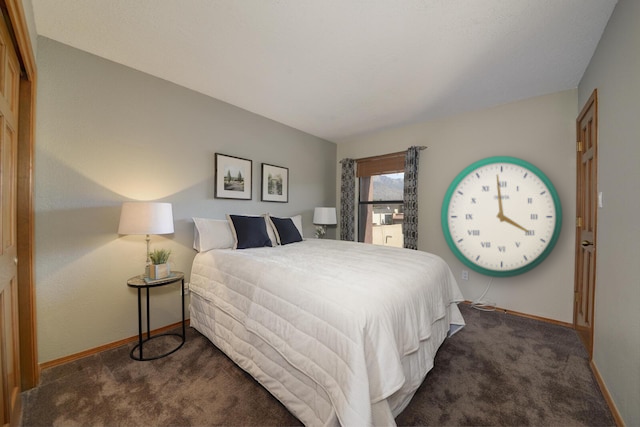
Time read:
**3:59**
